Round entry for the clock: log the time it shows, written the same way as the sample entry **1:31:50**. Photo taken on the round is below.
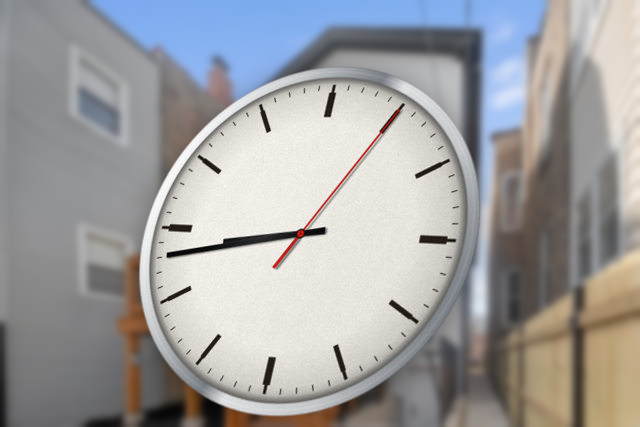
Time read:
**8:43:05**
